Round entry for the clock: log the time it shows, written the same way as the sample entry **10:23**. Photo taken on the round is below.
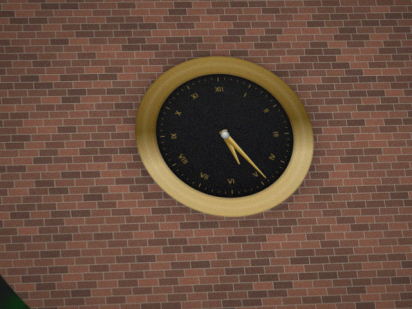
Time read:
**5:24**
